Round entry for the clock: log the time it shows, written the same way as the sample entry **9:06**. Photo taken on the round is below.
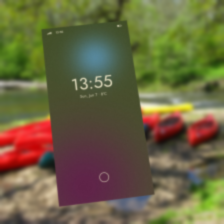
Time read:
**13:55**
